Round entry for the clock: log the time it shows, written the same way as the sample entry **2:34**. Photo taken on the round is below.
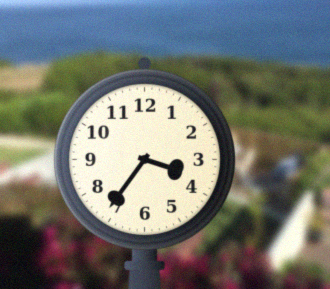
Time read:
**3:36**
